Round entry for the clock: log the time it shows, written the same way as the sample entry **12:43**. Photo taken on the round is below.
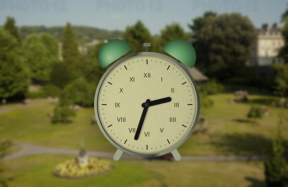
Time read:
**2:33**
